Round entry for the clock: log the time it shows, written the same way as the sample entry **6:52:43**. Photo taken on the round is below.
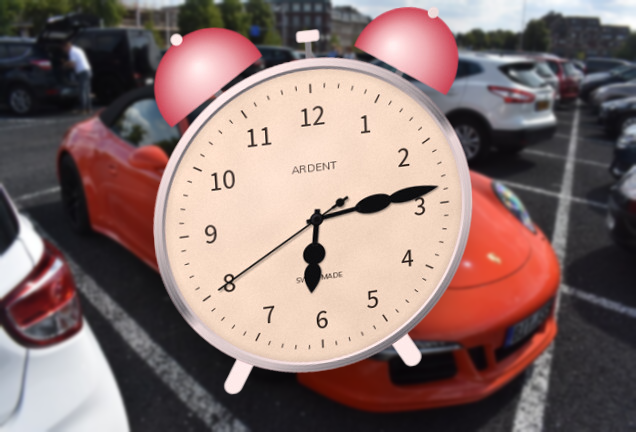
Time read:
**6:13:40**
